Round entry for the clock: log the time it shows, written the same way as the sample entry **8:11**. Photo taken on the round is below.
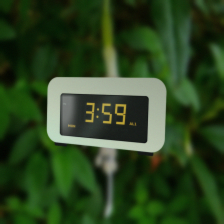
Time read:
**3:59**
